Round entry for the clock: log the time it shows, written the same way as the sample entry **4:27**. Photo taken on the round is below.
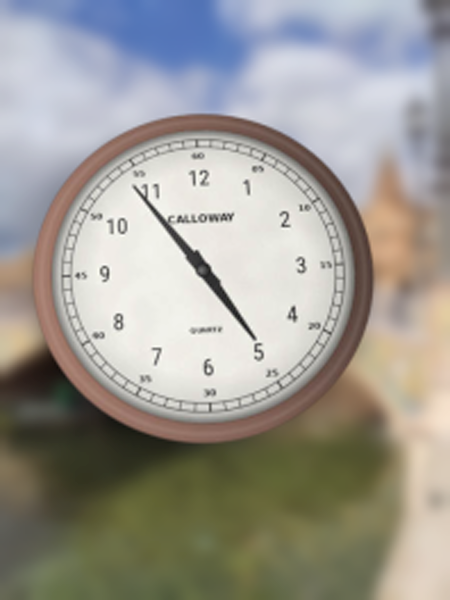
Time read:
**4:54**
